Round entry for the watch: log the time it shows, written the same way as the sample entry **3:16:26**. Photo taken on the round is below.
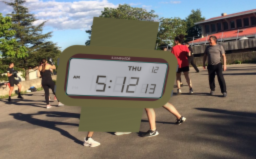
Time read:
**5:12:13**
